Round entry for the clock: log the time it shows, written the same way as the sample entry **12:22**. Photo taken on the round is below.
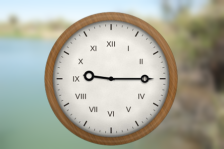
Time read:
**9:15**
